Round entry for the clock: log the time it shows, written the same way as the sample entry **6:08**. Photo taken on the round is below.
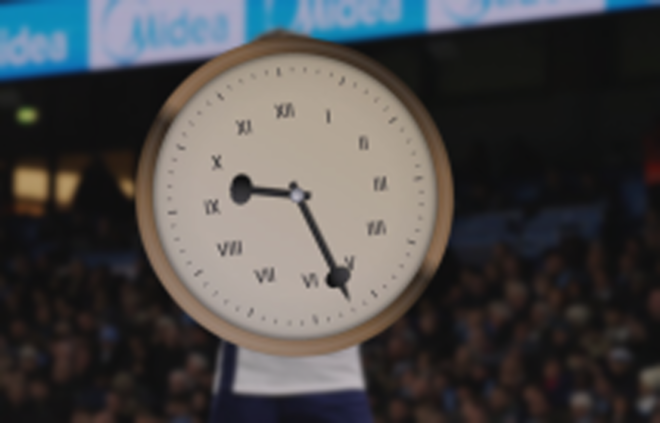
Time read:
**9:27**
